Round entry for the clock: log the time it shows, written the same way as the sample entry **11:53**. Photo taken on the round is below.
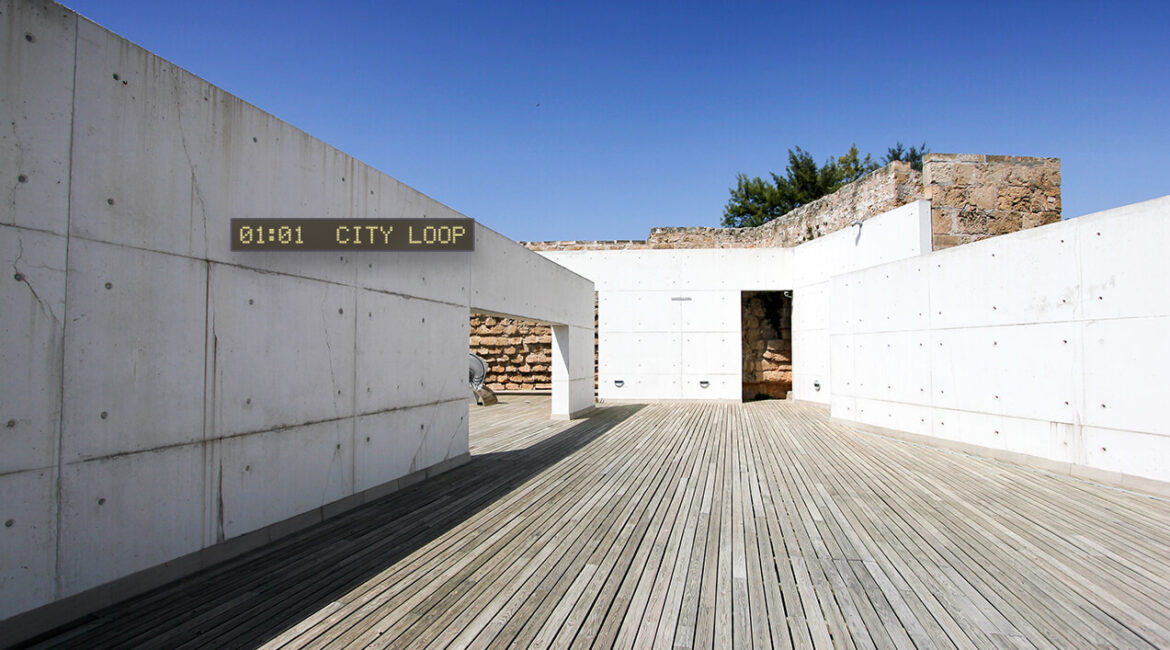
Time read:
**1:01**
